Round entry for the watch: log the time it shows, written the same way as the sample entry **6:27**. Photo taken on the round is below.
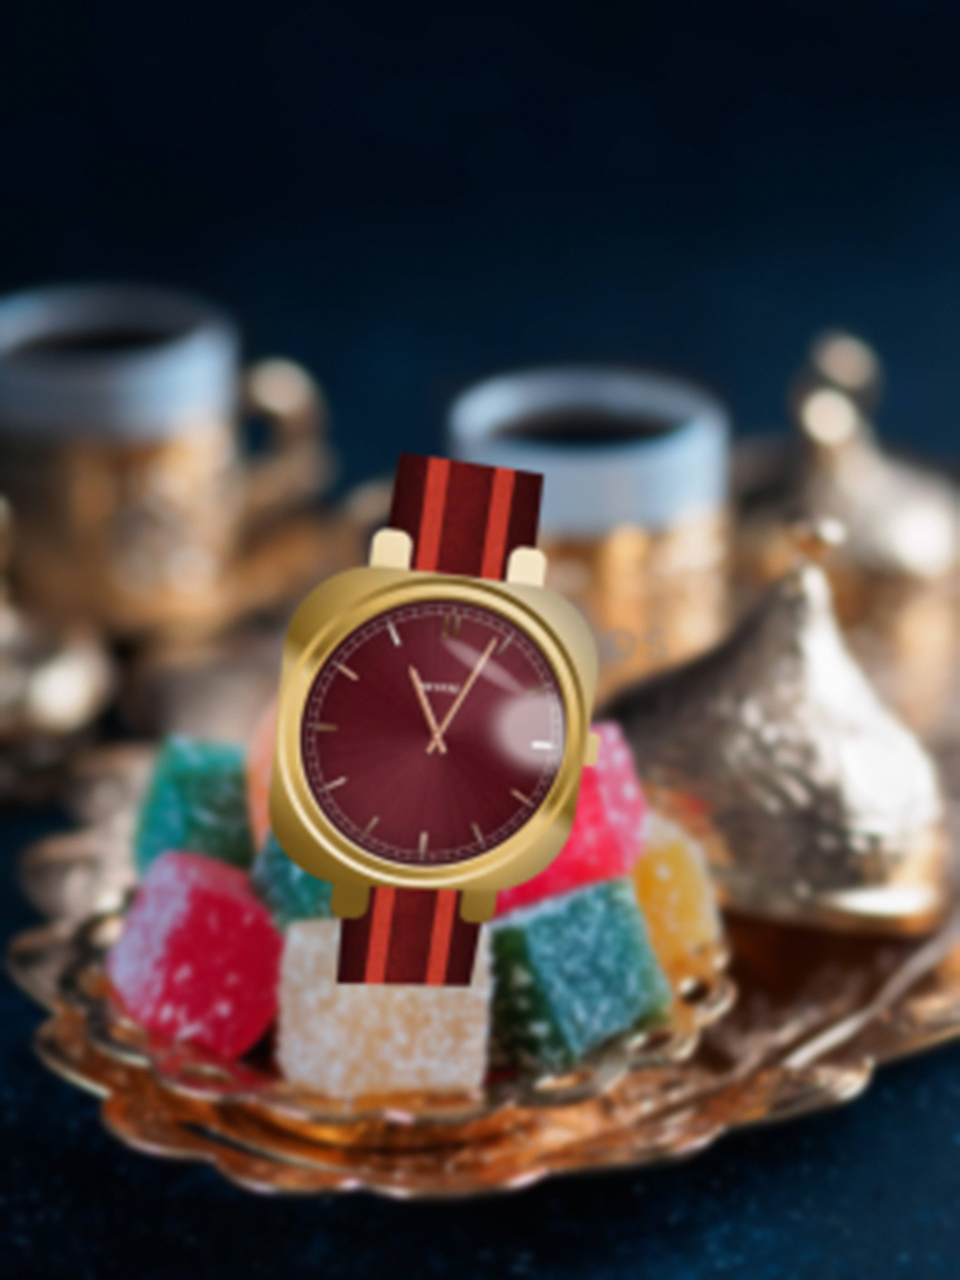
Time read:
**11:04**
